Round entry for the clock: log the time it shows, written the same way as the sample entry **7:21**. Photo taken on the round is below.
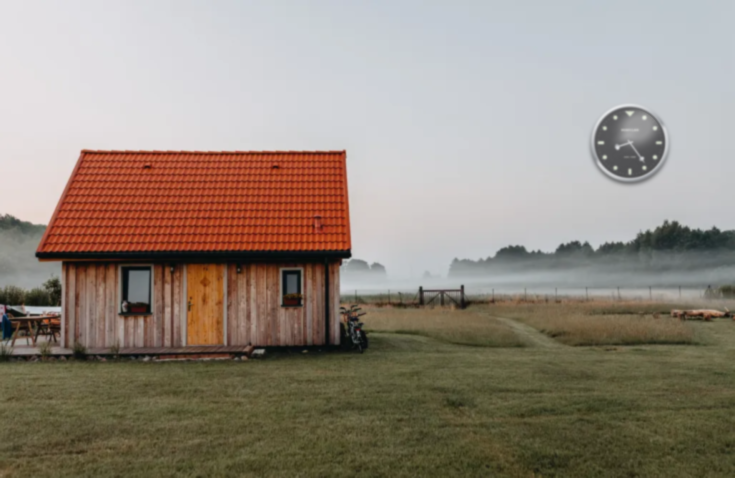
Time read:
**8:24**
